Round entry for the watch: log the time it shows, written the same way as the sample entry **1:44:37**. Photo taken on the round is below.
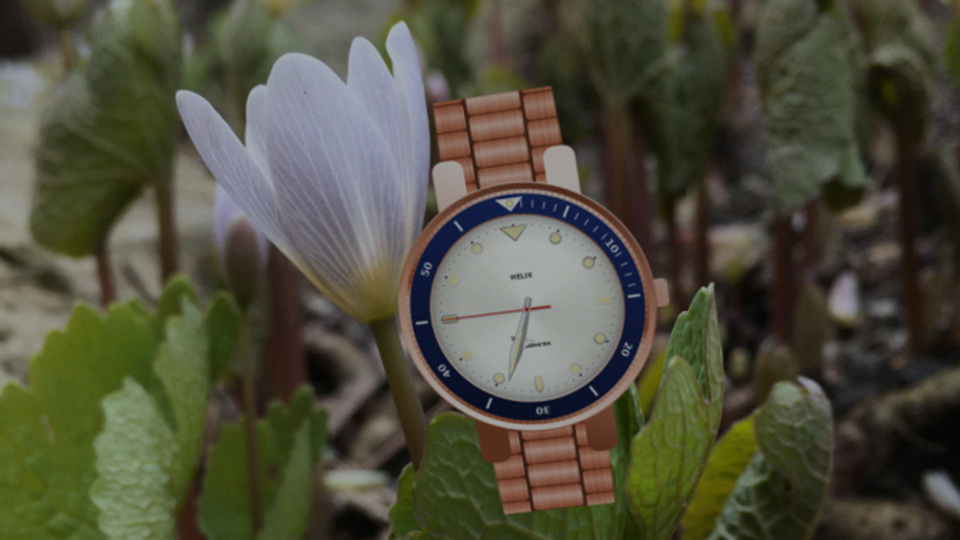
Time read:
**6:33:45**
